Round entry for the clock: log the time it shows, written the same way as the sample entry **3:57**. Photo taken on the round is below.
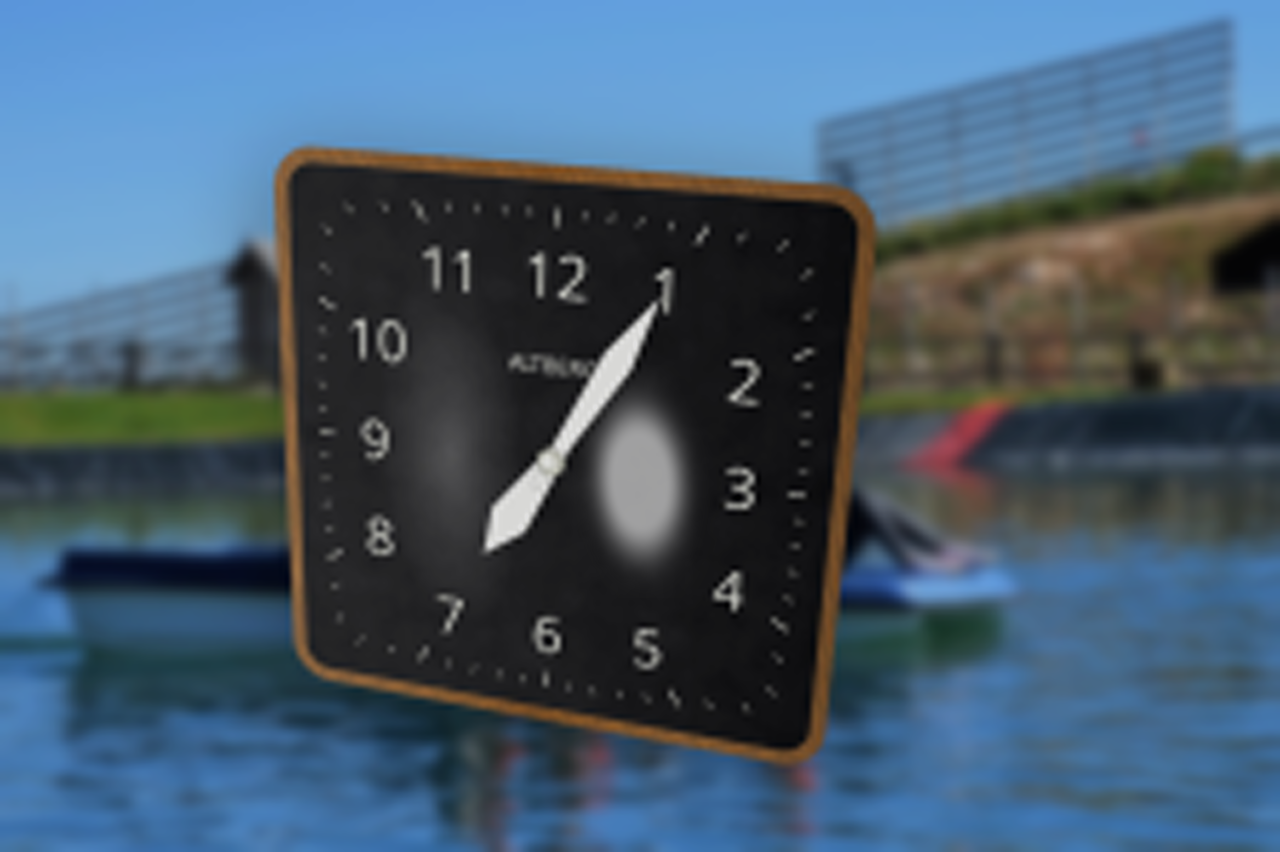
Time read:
**7:05**
